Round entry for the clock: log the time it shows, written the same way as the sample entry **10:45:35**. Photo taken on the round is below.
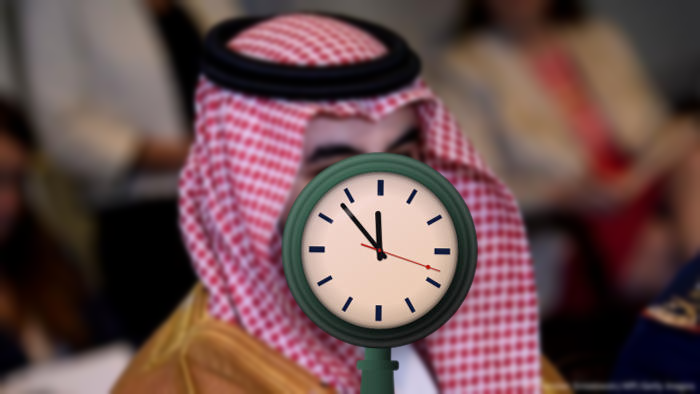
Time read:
**11:53:18**
